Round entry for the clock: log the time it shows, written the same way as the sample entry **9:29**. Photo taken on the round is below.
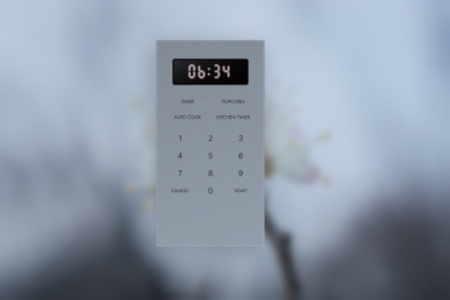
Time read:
**6:34**
